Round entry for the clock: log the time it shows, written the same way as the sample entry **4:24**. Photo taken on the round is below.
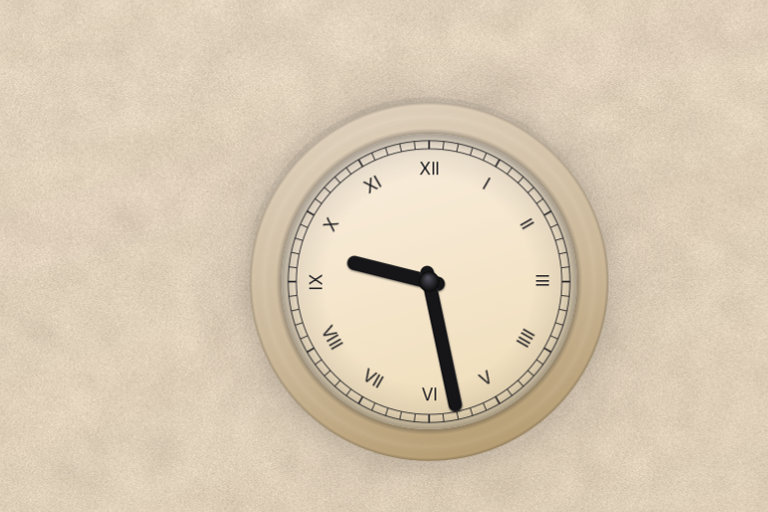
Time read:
**9:28**
